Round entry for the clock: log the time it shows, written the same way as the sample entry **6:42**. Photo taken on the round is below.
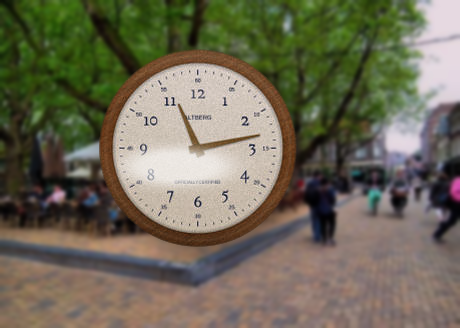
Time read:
**11:13**
